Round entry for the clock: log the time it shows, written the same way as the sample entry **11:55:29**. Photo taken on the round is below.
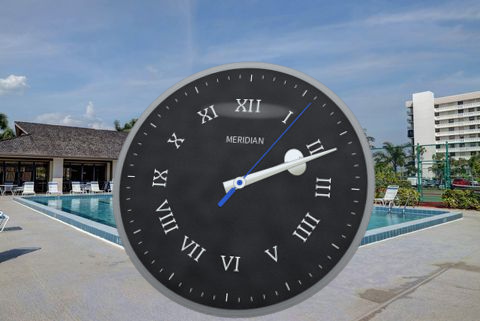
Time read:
**2:11:06**
